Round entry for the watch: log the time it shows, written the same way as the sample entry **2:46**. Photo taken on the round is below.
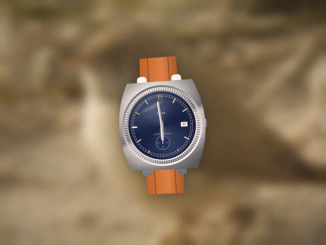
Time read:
**5:59**
